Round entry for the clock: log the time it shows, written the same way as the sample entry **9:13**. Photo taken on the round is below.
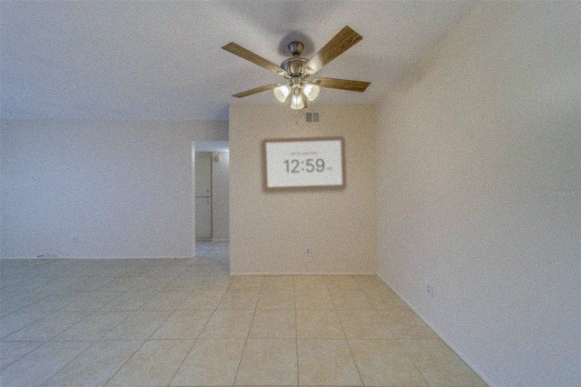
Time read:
**12:59**
